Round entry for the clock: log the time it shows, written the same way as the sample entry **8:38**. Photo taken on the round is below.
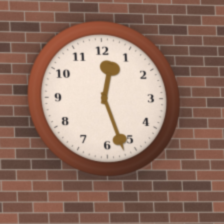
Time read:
**12:27**
